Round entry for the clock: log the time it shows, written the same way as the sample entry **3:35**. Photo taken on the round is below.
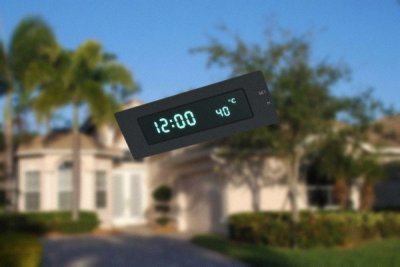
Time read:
**12:00**
